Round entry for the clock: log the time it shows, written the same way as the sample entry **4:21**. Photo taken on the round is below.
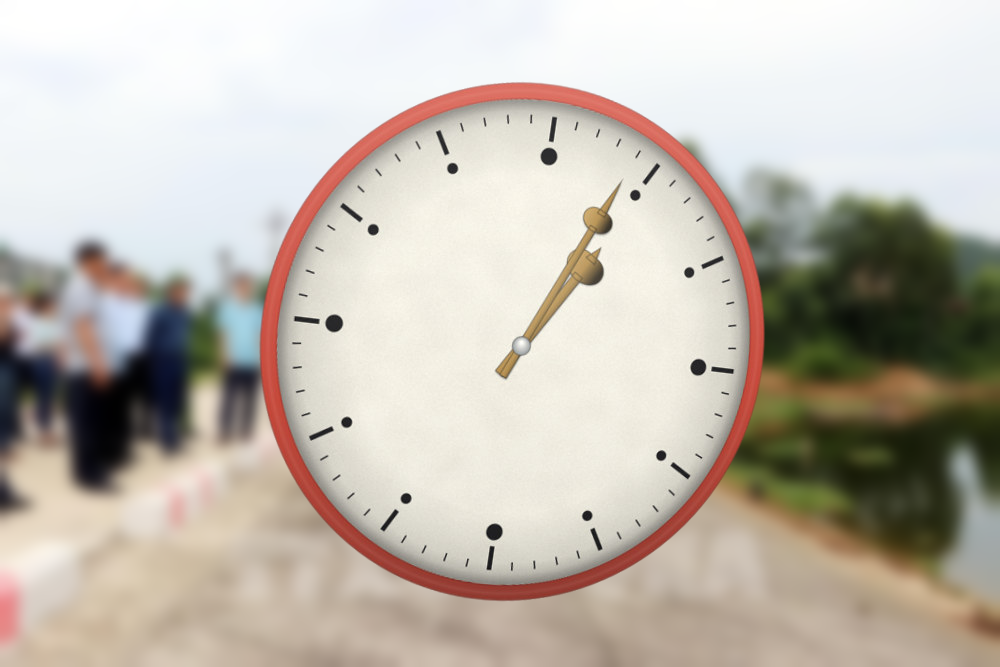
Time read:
**1:04**
